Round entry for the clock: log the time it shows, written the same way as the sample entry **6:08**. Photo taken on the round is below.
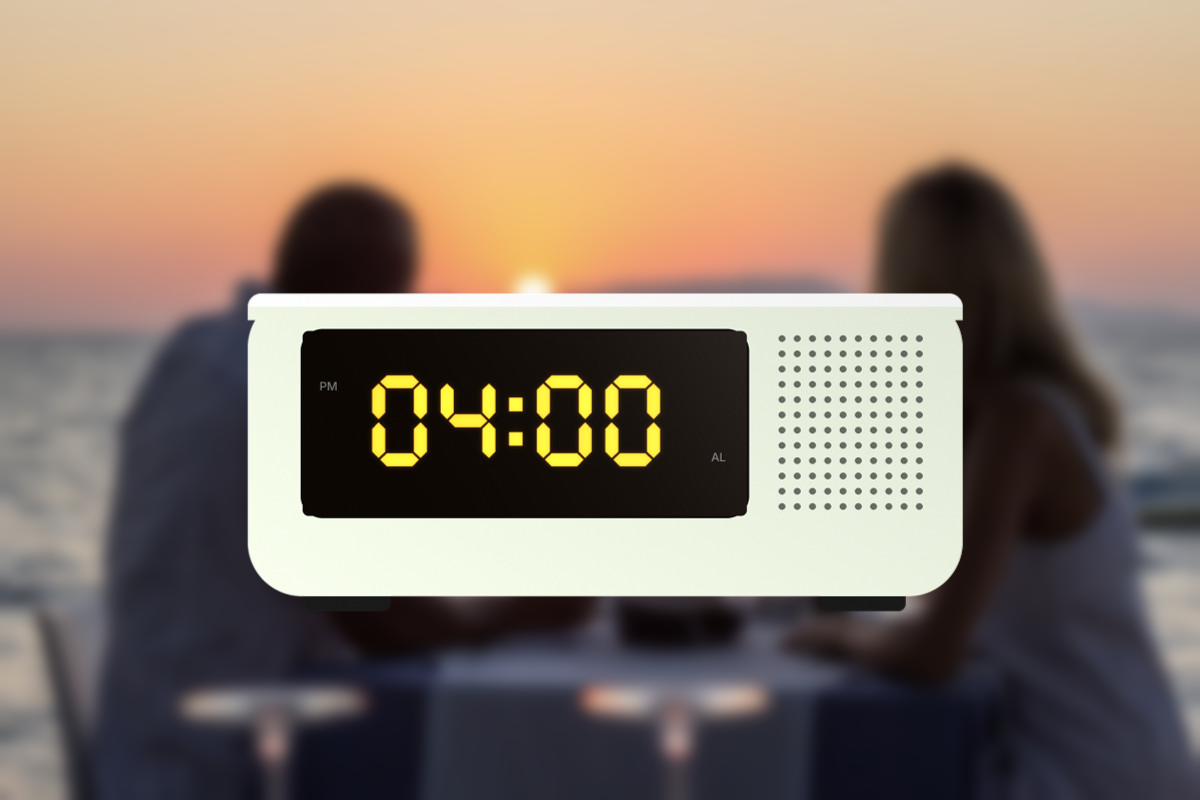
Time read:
**4:00**
